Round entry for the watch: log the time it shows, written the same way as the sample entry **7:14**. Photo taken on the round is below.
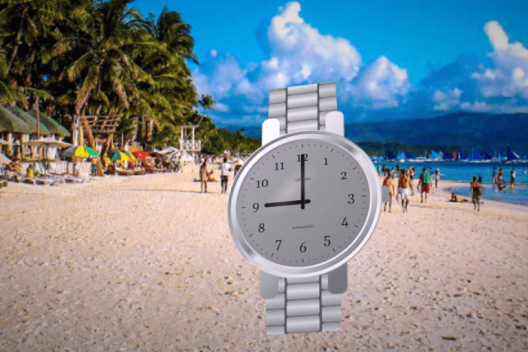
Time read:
**9:00**
